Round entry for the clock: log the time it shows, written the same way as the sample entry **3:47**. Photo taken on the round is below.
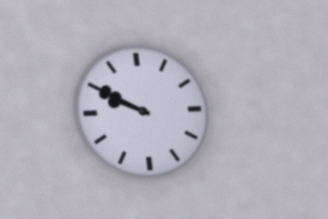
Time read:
**9:50**
